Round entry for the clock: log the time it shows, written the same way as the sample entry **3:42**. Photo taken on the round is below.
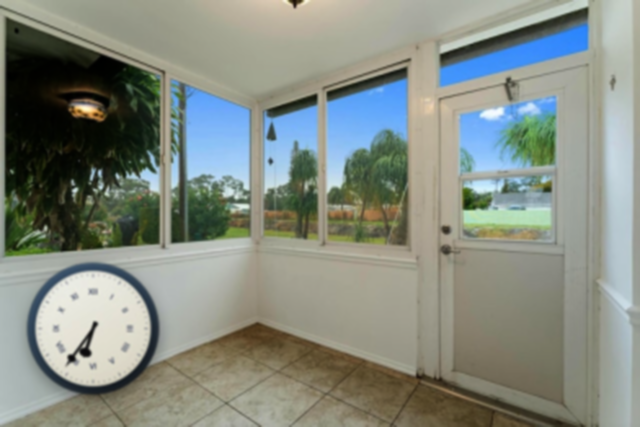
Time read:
**6:36**
